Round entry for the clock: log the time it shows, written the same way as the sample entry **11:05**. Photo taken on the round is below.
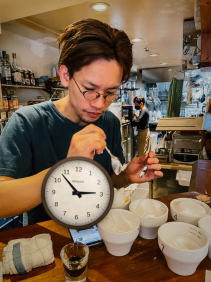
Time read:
**2:53**
